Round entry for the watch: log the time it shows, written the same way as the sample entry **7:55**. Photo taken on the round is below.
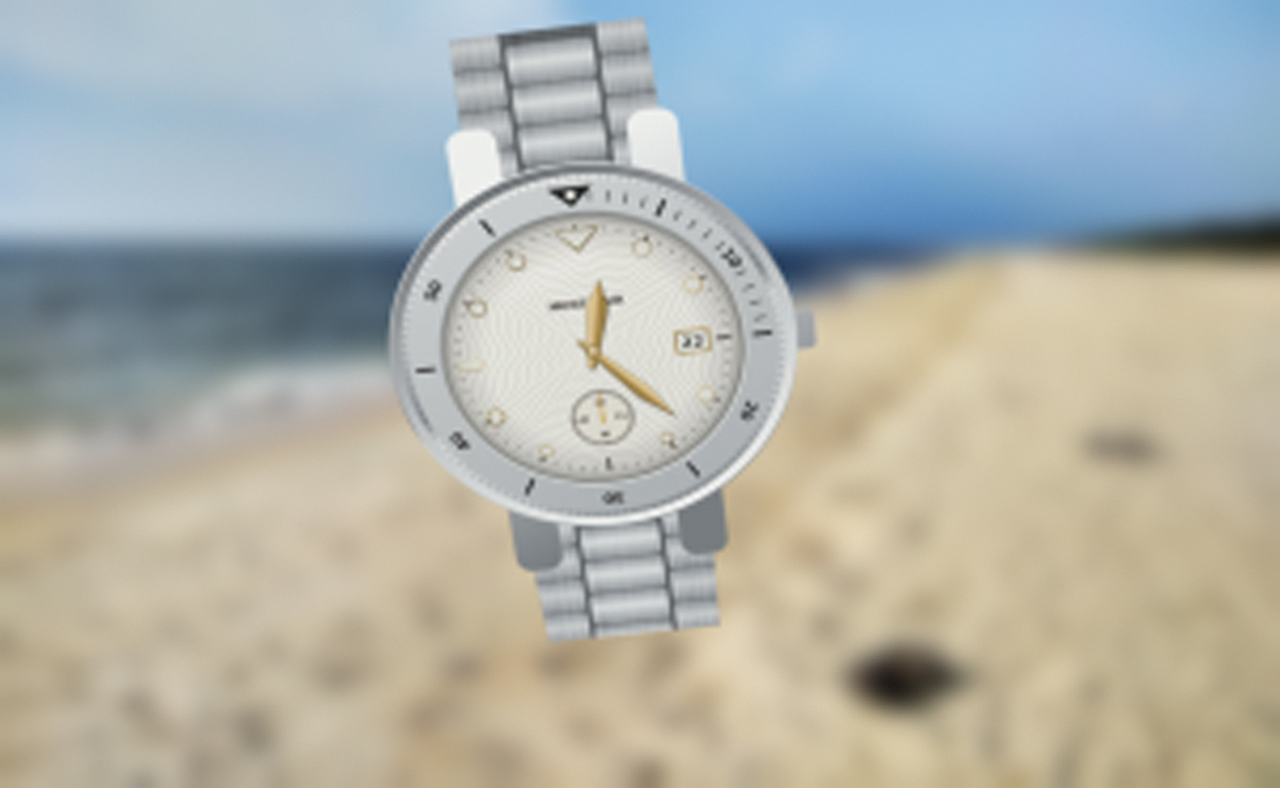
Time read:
**12:23**
